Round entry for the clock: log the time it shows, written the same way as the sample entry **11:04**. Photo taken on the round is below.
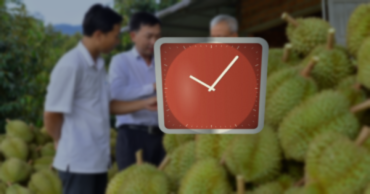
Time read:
**10:06**
